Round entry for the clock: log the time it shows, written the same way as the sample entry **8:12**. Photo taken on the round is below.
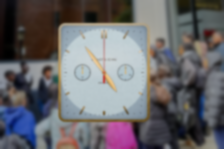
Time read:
**4:54**
